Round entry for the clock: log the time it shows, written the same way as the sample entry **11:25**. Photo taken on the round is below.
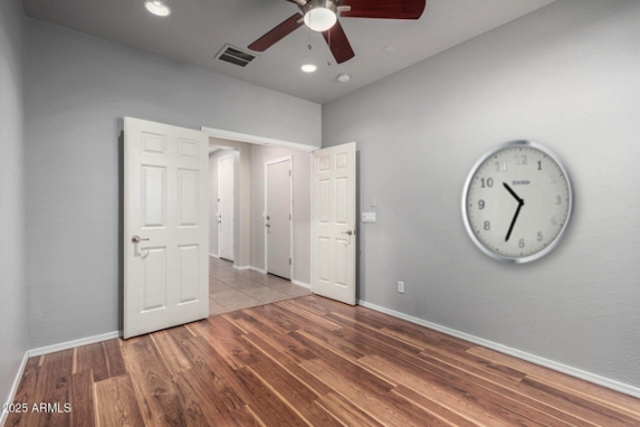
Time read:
**10:34**
